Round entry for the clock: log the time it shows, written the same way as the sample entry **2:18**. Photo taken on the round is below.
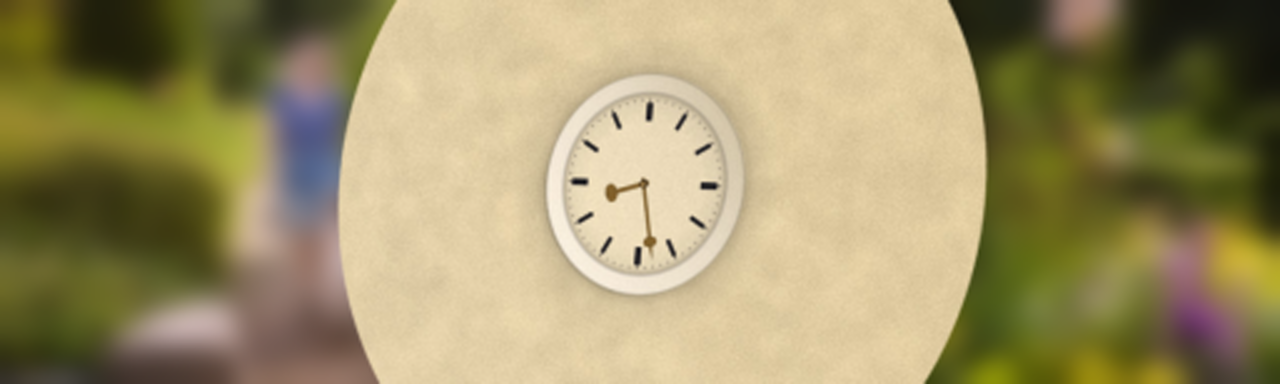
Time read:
**8:28**
